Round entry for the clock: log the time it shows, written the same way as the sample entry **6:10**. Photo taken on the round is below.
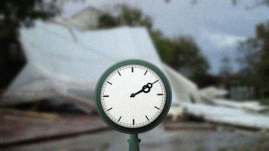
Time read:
**2:10**
